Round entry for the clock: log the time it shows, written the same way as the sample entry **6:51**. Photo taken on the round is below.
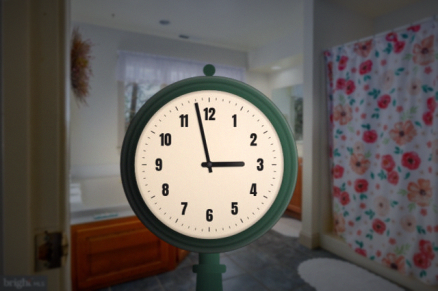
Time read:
**2:58**
